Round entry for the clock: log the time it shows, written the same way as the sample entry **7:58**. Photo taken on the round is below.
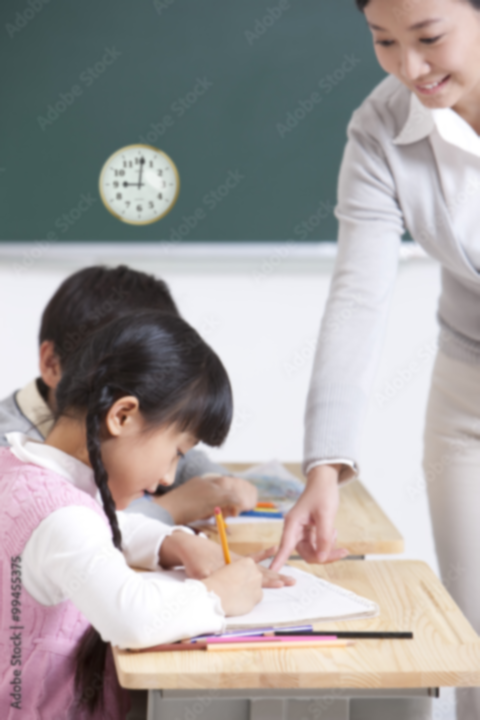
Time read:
**9:01**
